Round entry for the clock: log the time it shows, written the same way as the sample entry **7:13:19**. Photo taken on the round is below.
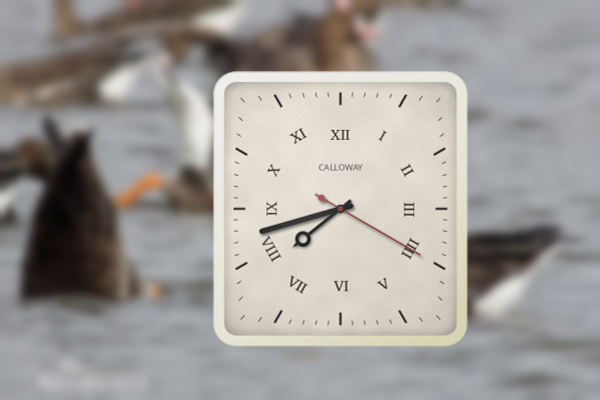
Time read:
**7:42:20**
